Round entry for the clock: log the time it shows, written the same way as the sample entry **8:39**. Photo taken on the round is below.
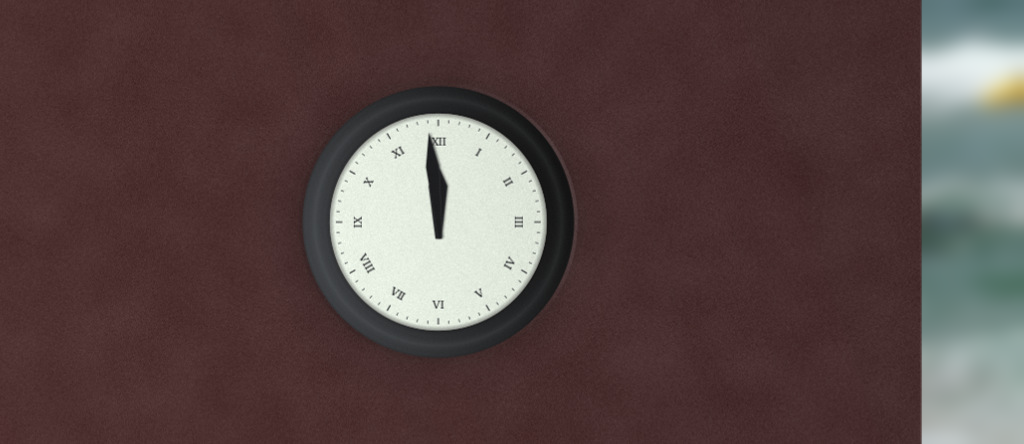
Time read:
**11:59**
